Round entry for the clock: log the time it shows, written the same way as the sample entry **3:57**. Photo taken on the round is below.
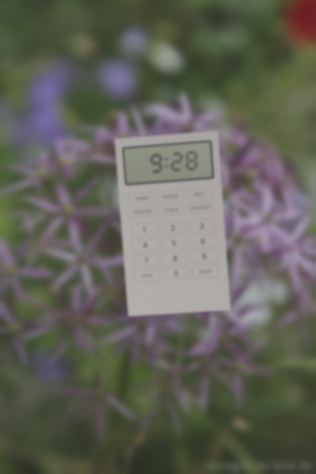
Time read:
**9:28**
